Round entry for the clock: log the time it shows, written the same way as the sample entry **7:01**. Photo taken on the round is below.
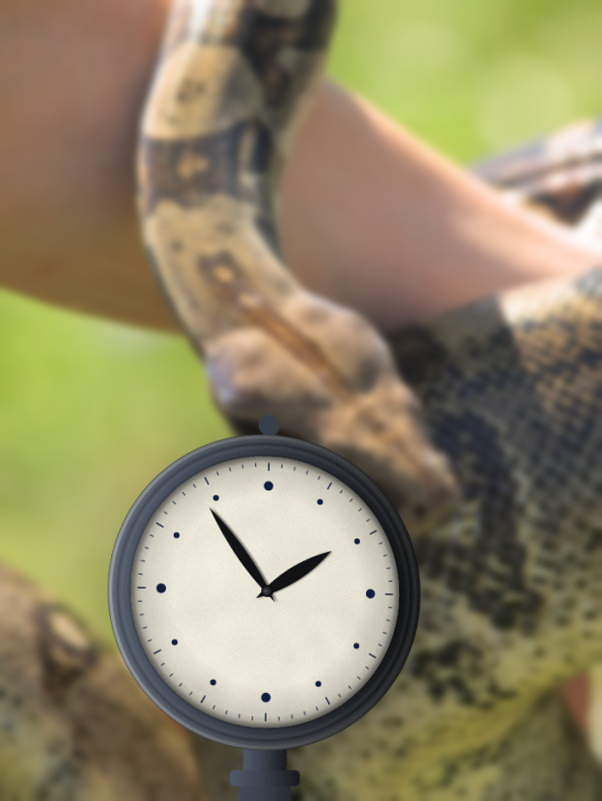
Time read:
**1:54**
